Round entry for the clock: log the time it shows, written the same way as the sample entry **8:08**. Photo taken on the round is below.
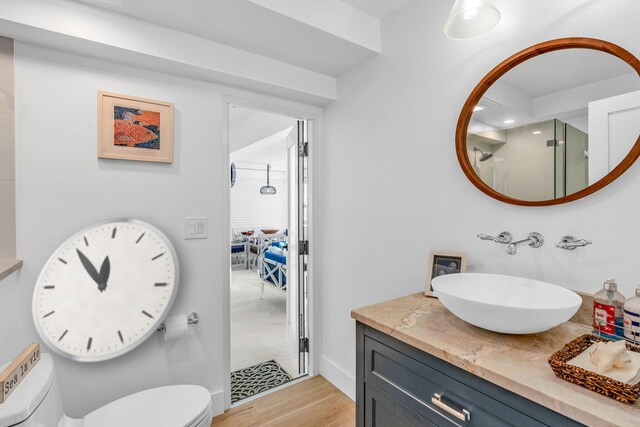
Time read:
**11:53**
